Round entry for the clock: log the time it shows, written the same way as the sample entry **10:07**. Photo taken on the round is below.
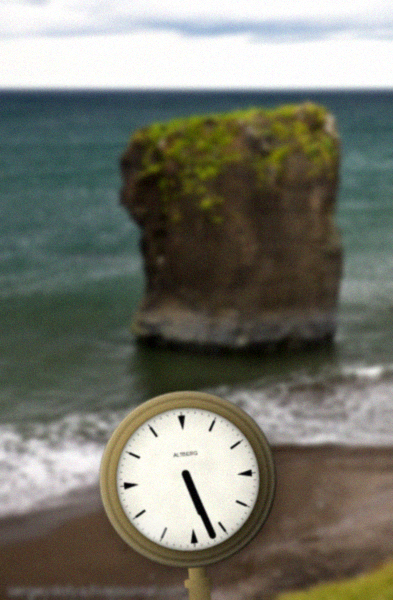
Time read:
**5:27**
